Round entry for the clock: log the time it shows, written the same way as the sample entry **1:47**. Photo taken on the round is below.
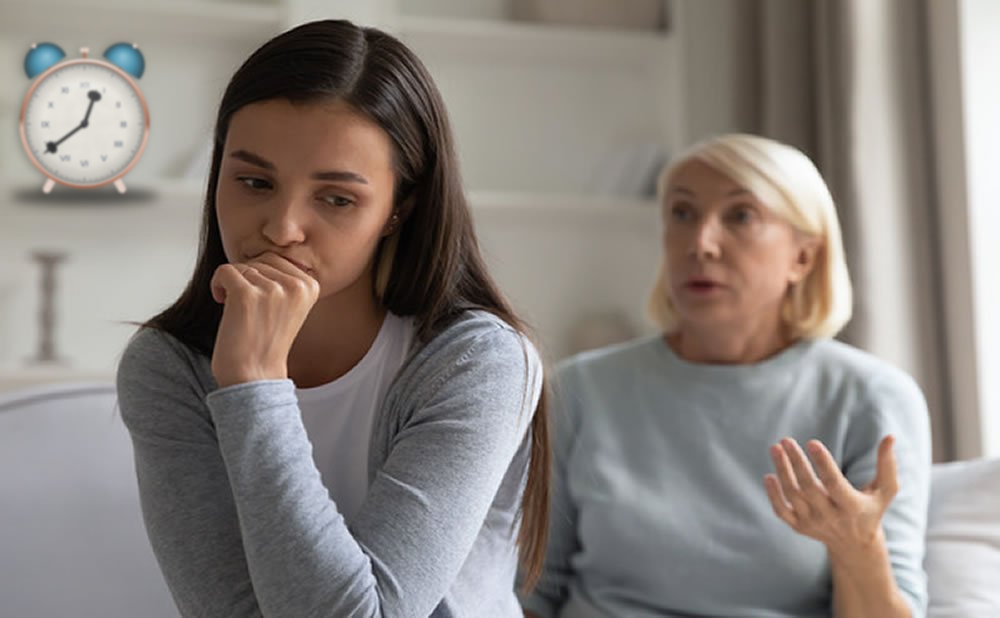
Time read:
**12:39**
